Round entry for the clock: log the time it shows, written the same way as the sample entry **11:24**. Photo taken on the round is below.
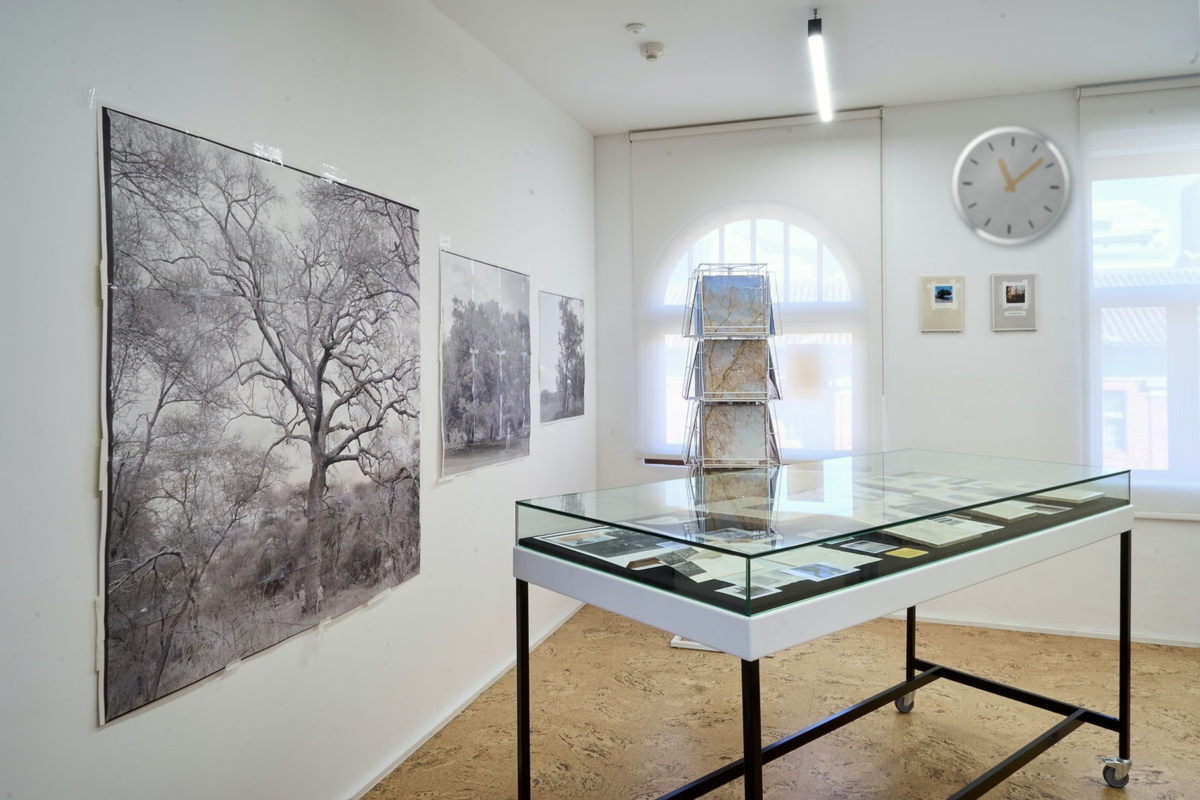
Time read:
**11:08**
